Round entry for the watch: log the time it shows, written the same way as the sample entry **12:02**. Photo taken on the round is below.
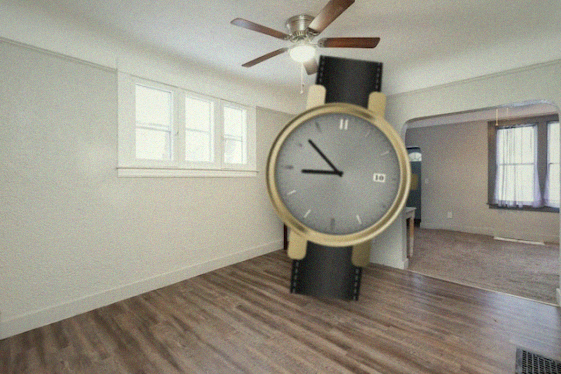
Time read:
**8:52**
